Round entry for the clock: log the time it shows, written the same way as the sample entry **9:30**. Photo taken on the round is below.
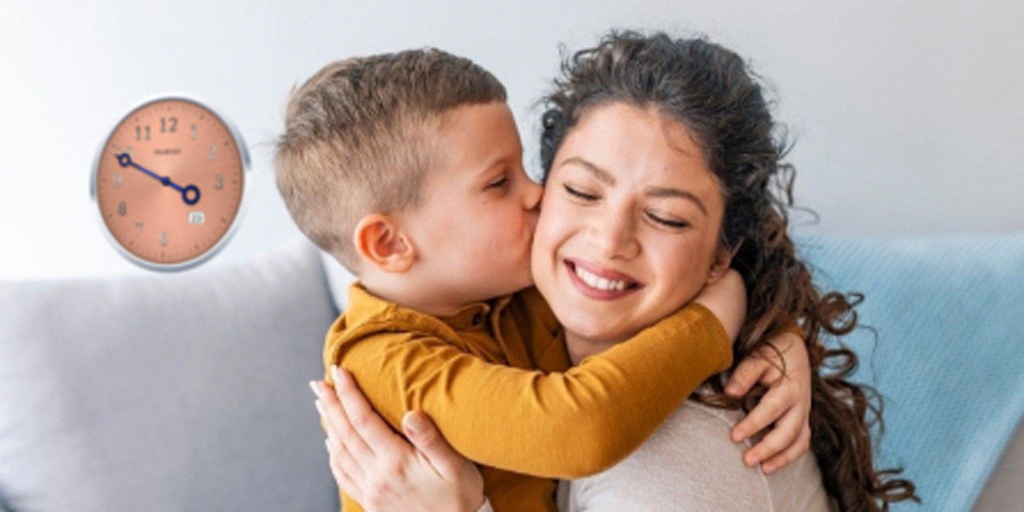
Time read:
**3:49**
